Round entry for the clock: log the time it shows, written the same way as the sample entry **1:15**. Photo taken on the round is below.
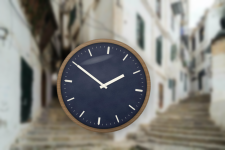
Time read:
**1:50**
